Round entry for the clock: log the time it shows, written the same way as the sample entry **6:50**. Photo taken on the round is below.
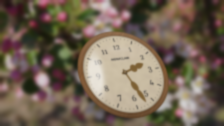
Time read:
**2:27**
